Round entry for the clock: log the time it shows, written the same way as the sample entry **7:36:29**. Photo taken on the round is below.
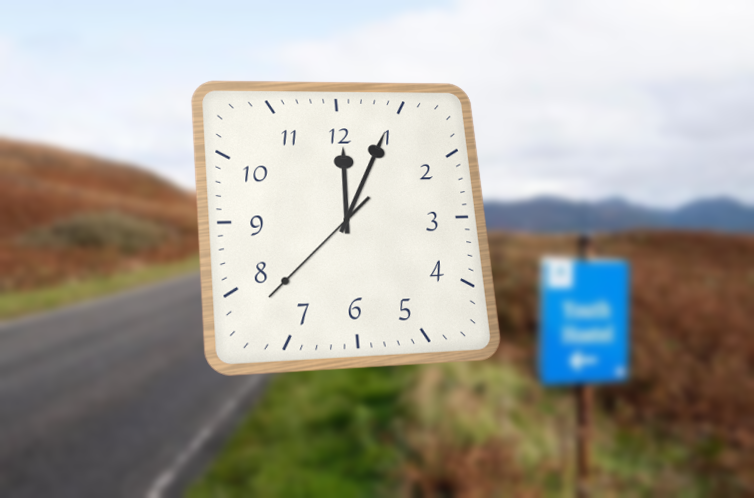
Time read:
**12:04:38**
